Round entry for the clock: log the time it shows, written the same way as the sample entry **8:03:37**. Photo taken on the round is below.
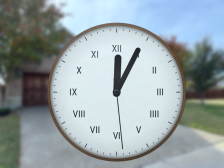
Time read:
**12:04:29**
